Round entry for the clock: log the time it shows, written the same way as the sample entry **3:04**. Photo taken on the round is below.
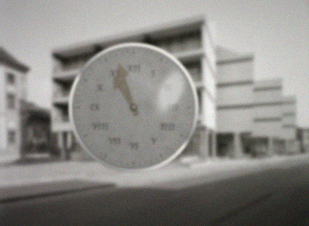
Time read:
**10:57**
